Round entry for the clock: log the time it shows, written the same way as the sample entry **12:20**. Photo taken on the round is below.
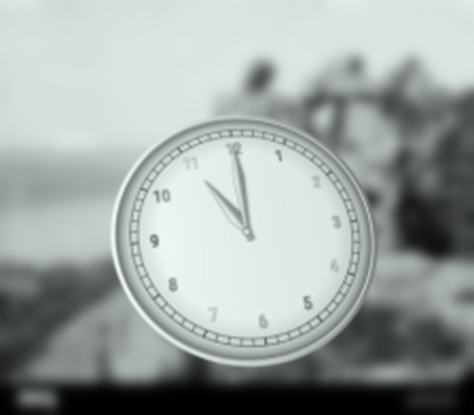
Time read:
**11:00**
